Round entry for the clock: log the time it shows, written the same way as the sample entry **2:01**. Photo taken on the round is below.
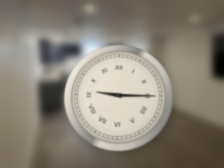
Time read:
**9:15**
